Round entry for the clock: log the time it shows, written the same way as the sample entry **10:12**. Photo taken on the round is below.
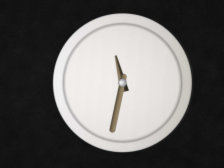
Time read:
**11:32**
